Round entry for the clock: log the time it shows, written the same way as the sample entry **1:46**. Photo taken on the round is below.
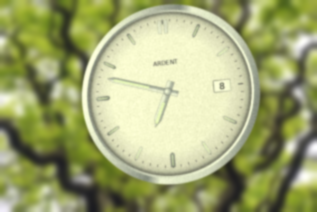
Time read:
**6:48**
